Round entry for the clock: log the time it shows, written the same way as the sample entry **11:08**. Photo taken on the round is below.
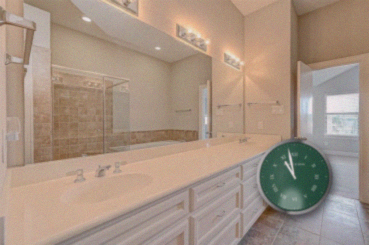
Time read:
**10:58**
